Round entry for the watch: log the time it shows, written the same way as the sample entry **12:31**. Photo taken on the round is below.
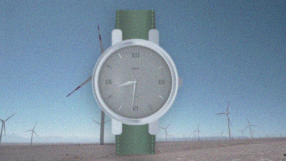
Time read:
**8:31**
